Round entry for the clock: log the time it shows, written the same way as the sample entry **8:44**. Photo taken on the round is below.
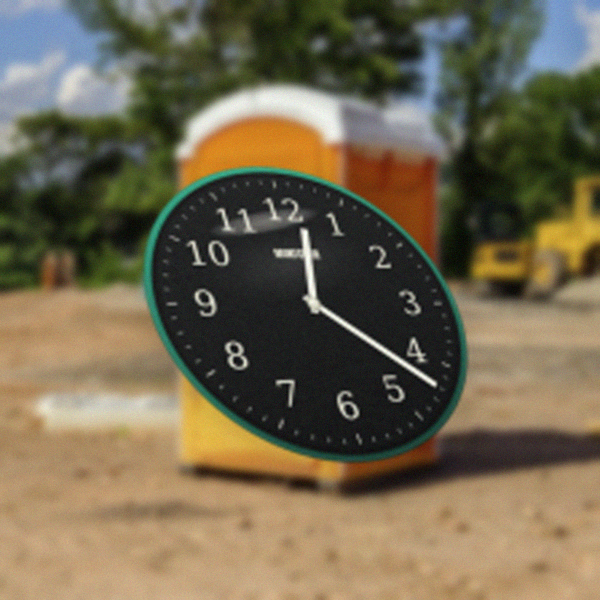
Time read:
**12:22**
